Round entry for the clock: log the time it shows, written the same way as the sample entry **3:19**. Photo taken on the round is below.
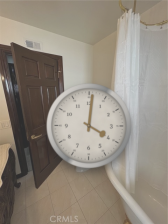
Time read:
**4:01**
